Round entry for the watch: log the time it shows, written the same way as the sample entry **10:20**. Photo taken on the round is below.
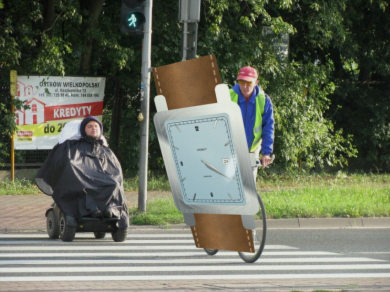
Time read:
**4:21**
